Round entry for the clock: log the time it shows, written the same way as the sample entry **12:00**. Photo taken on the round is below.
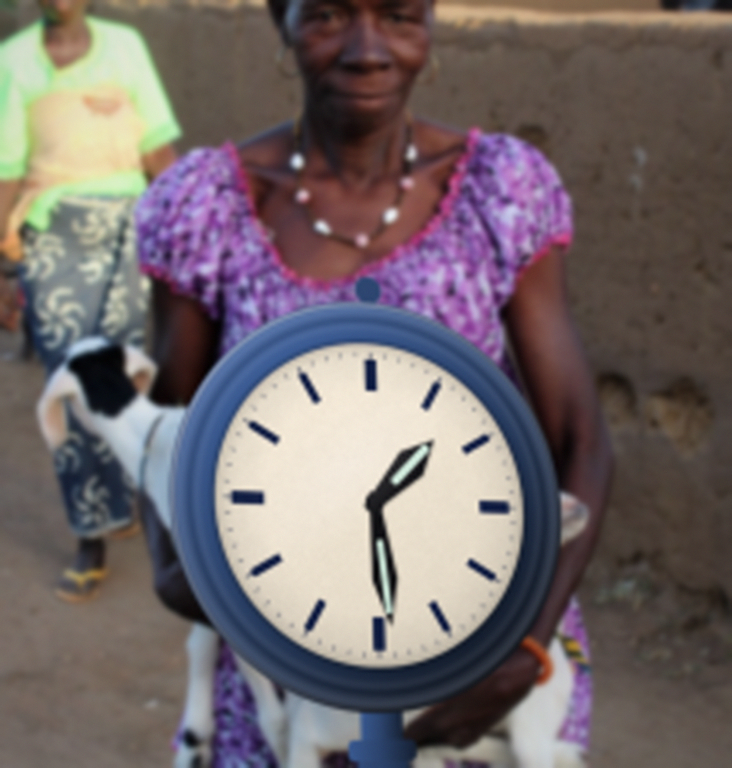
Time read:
**1:29**
